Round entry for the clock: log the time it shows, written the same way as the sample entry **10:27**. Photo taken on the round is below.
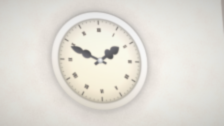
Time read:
**1:49**
